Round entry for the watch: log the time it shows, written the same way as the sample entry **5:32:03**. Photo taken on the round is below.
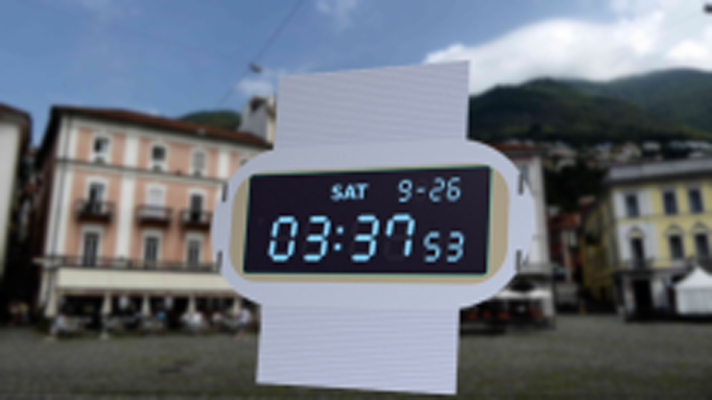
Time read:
**3:37:53**
